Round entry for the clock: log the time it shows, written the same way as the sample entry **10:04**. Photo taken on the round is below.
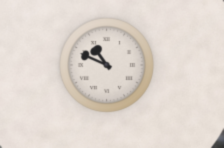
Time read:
**10:49**
